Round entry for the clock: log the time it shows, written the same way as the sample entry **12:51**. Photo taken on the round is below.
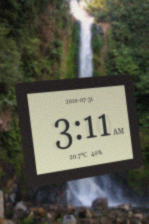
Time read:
**3:11**
